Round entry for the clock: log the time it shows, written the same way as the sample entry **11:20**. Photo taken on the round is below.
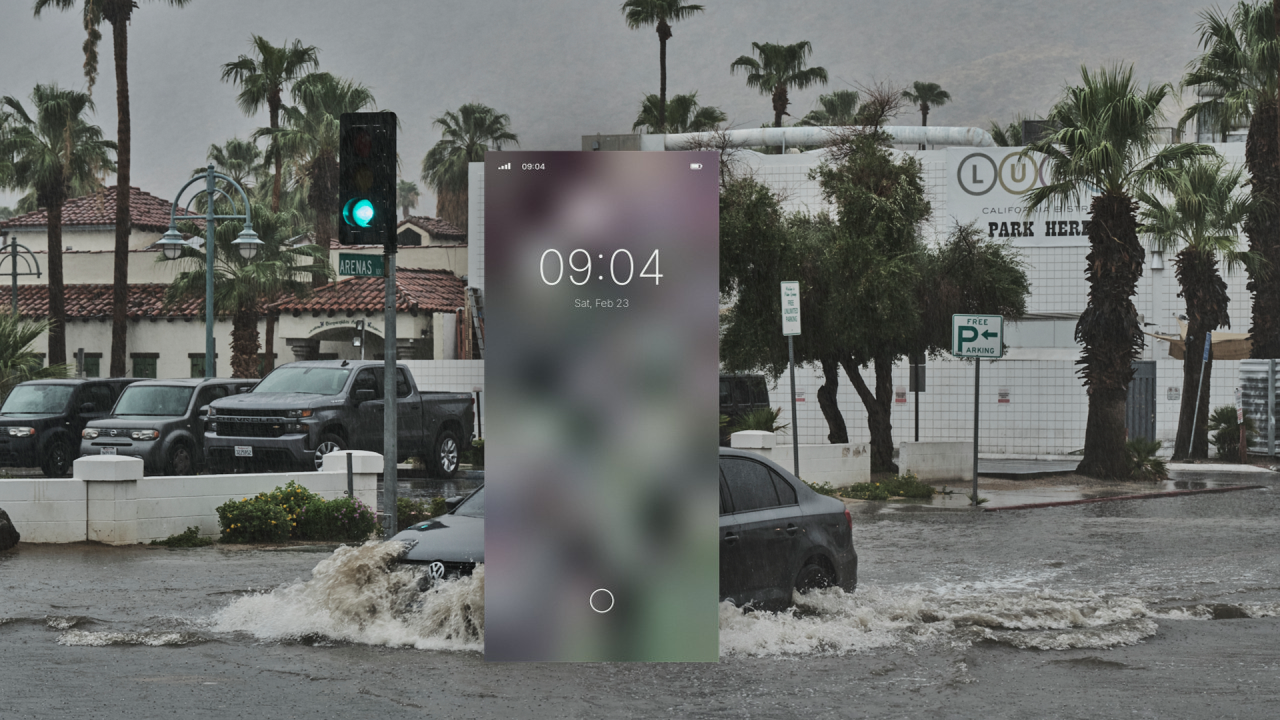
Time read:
**9:04**
